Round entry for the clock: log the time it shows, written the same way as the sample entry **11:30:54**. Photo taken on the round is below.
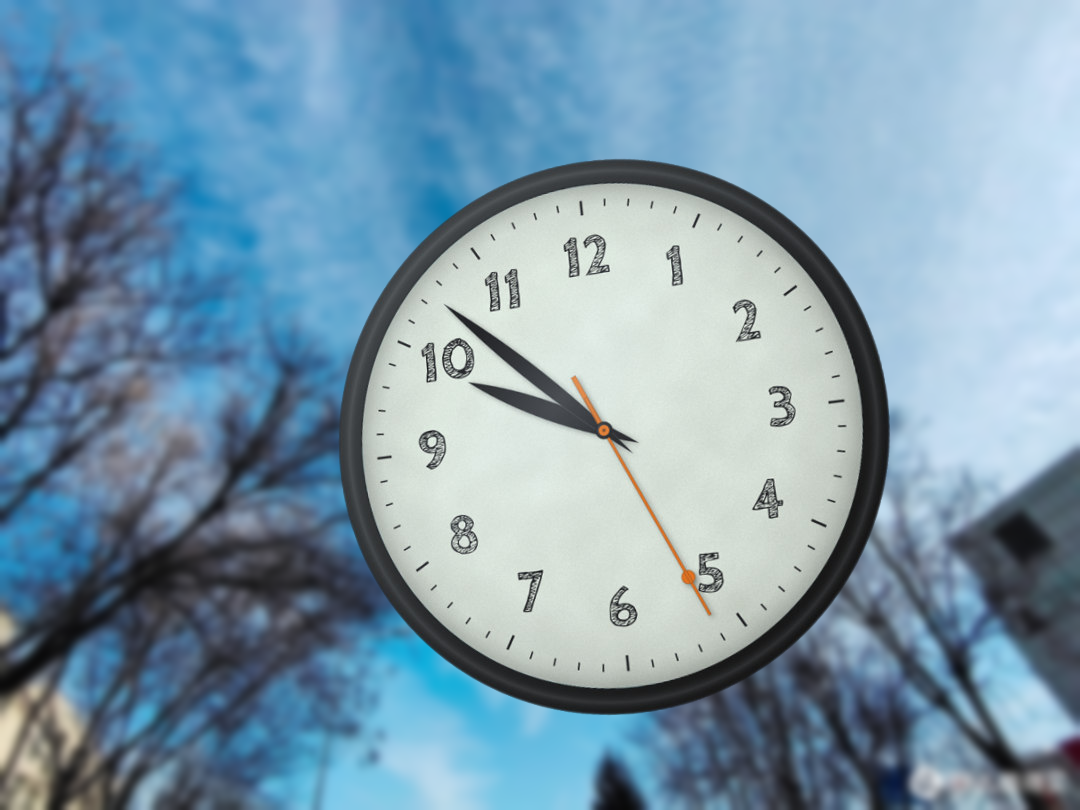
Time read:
**9:52:26**
